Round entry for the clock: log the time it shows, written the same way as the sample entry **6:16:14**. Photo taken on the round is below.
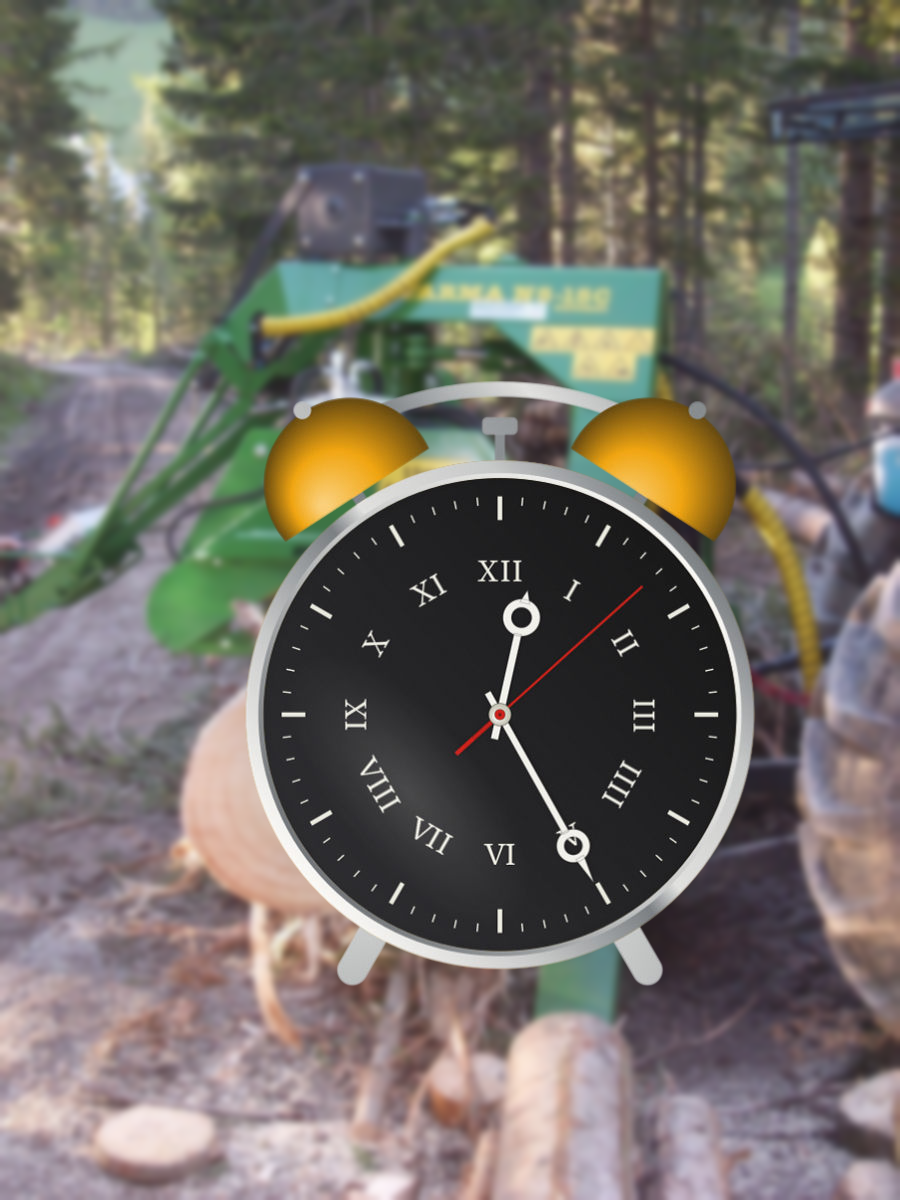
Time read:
**12:25:08**
